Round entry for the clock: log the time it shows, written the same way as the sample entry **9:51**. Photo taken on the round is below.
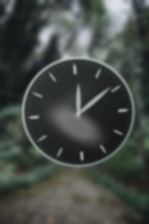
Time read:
**12:09**
